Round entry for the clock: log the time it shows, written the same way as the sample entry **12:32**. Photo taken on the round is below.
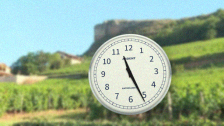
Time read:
**11:26**
